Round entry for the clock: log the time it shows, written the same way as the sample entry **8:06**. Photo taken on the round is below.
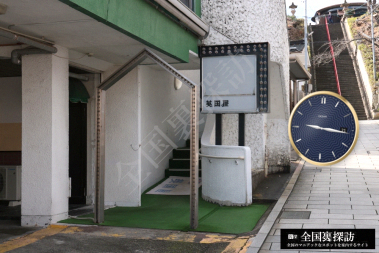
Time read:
**9:16**
